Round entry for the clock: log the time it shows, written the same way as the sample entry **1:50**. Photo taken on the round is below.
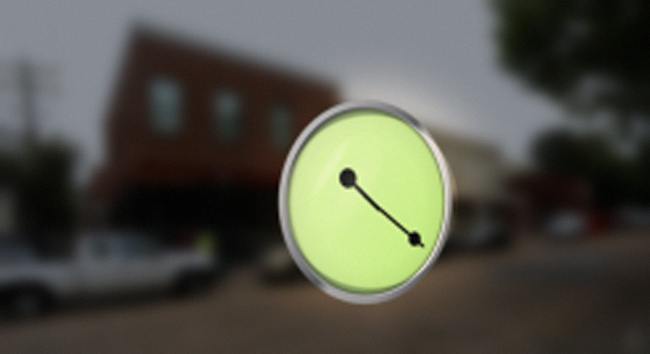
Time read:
**10:21**
